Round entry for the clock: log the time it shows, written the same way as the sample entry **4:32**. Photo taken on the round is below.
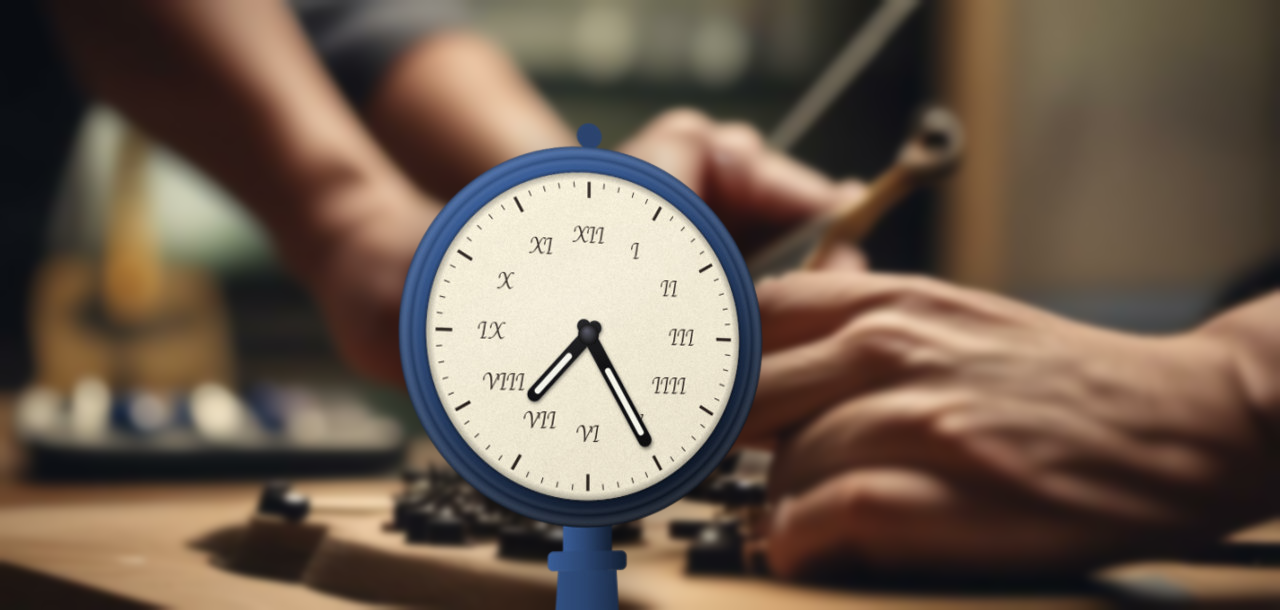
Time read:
**7:25**
